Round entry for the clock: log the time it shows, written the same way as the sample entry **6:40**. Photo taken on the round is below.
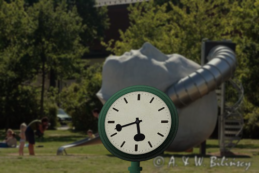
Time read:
**5:42**
